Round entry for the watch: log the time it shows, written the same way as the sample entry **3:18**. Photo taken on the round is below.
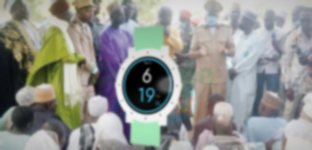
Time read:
**6:19**
